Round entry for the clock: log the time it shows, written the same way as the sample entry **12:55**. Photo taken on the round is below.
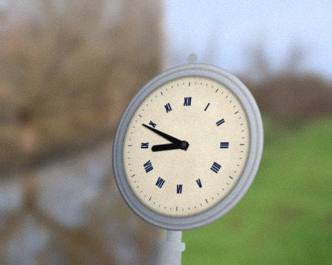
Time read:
**8:49**
